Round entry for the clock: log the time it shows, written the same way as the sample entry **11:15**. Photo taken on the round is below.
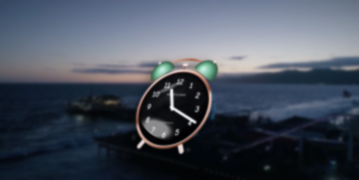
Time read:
**11:19**
